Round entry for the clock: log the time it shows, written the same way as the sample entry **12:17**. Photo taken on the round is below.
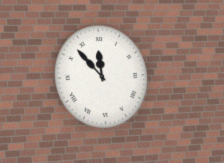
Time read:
**11:53**
